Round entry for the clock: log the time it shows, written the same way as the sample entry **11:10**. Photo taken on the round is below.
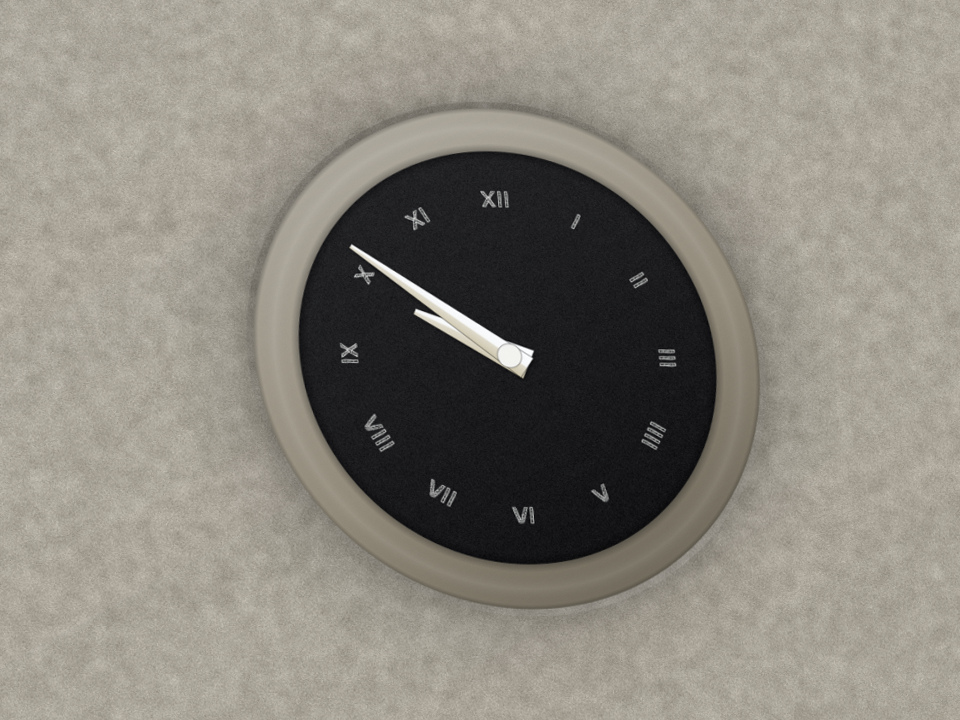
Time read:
**9:51**
